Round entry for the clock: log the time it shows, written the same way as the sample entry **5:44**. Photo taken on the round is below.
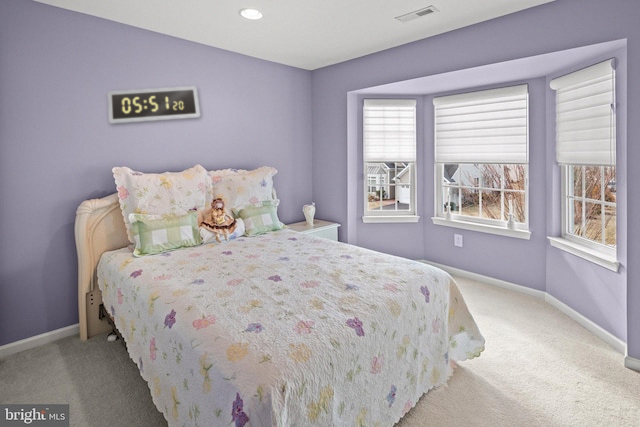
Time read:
**5:51**
